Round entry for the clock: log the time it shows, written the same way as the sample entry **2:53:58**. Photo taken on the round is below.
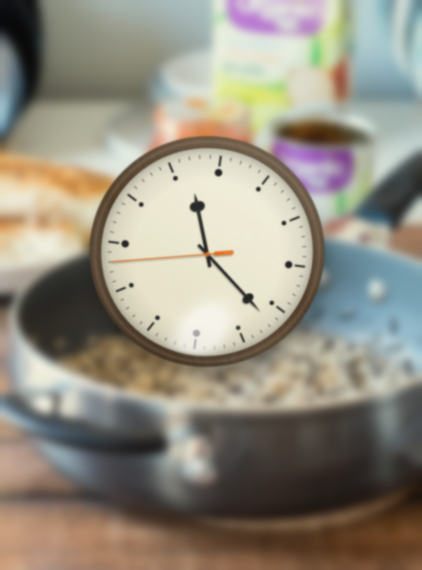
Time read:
**11:21:43**
